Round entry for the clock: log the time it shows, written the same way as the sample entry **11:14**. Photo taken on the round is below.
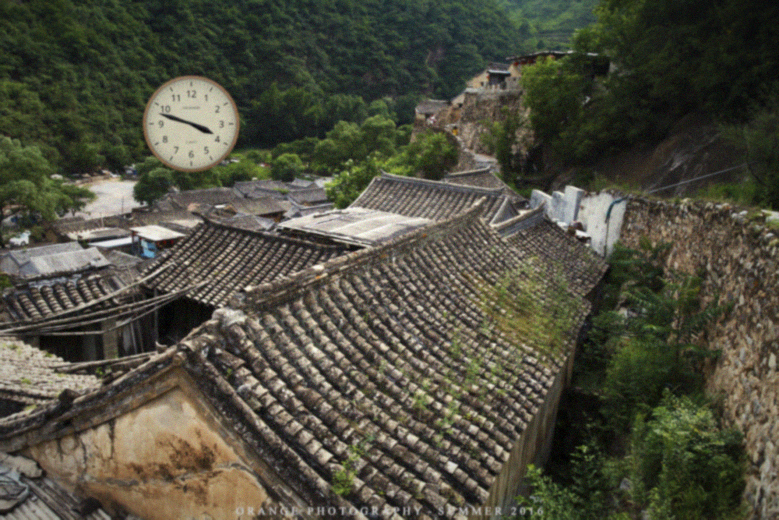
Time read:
**3:48**
